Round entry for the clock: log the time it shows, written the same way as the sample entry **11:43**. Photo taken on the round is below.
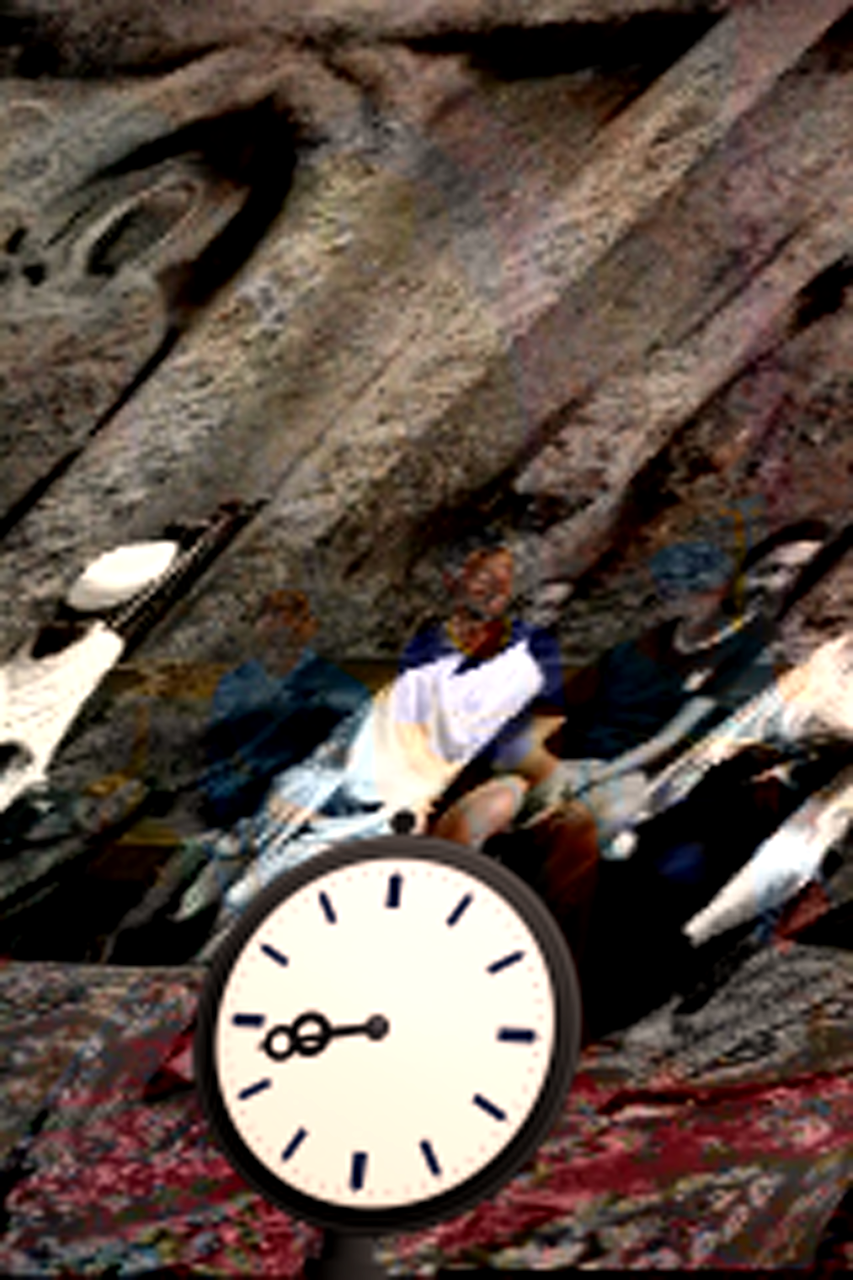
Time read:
**8:43**
